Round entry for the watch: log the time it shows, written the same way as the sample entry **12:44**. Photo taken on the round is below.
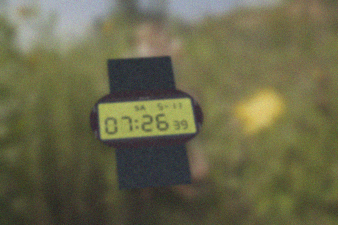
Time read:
**7:26**
